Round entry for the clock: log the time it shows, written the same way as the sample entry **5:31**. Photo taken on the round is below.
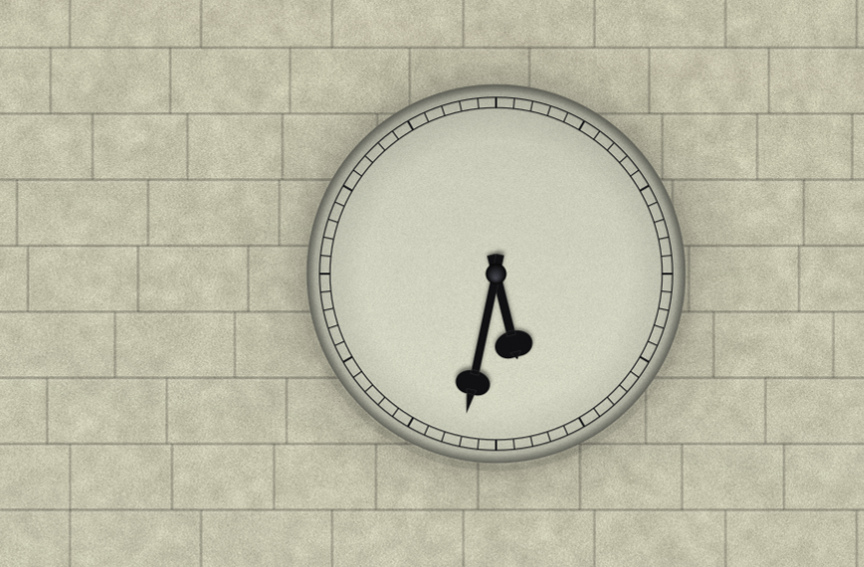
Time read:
**5:32**
